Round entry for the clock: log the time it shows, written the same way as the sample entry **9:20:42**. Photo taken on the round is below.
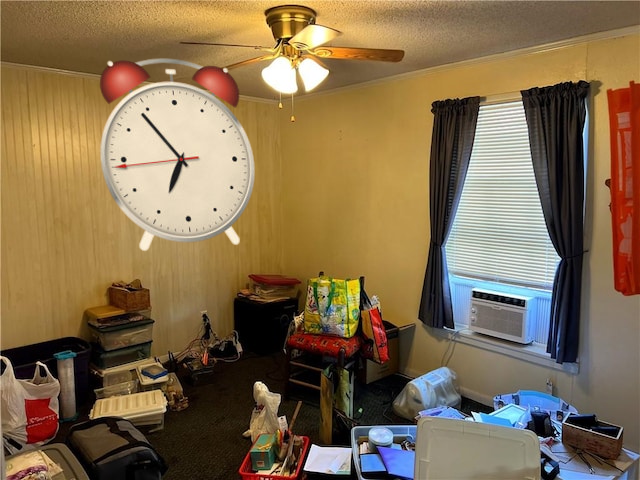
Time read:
**6:53:44**
